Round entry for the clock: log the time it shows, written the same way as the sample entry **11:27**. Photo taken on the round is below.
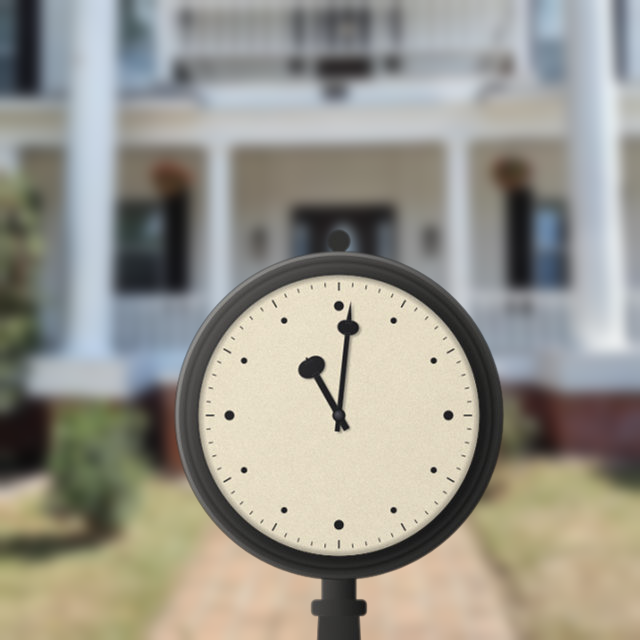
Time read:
**11:01**
